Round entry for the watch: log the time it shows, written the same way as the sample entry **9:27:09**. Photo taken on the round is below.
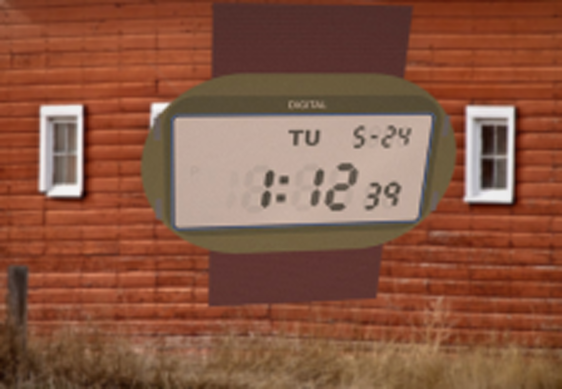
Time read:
**1:12:39**
